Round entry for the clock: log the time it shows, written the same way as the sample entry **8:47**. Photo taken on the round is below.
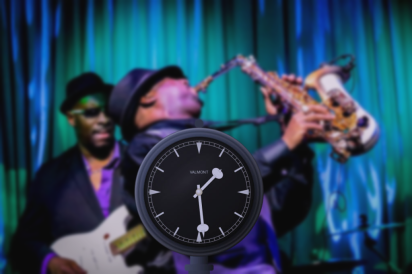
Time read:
**1:29**
